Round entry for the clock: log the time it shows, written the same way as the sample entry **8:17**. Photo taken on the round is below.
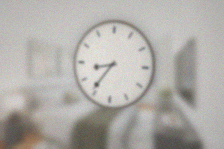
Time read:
**8:36**
